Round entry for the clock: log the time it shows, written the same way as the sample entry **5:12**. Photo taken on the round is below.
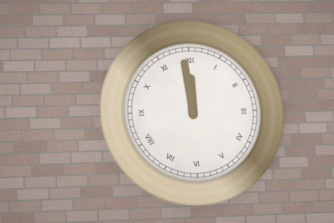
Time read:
**11:59**
